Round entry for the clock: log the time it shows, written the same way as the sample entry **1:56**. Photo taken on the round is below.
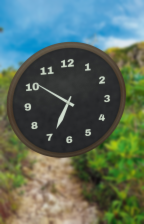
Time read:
**6:51**
